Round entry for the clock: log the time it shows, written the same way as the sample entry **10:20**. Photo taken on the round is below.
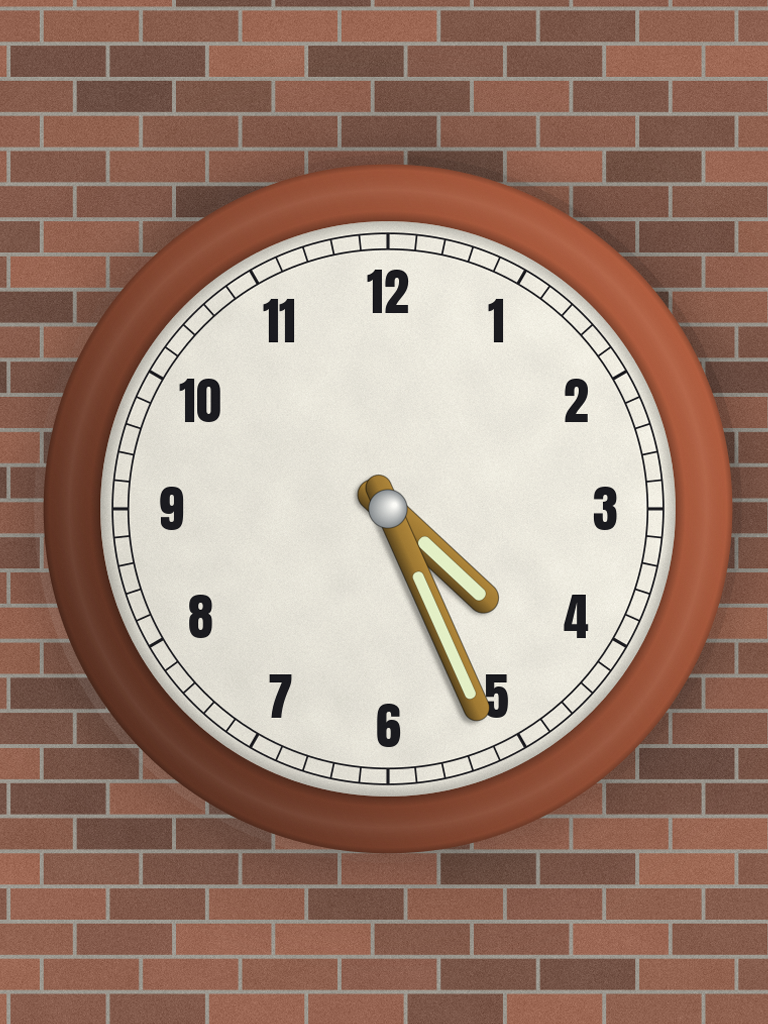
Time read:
**4:26**
